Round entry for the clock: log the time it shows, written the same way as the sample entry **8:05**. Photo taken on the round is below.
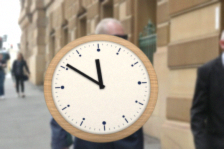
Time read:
**11:51**
